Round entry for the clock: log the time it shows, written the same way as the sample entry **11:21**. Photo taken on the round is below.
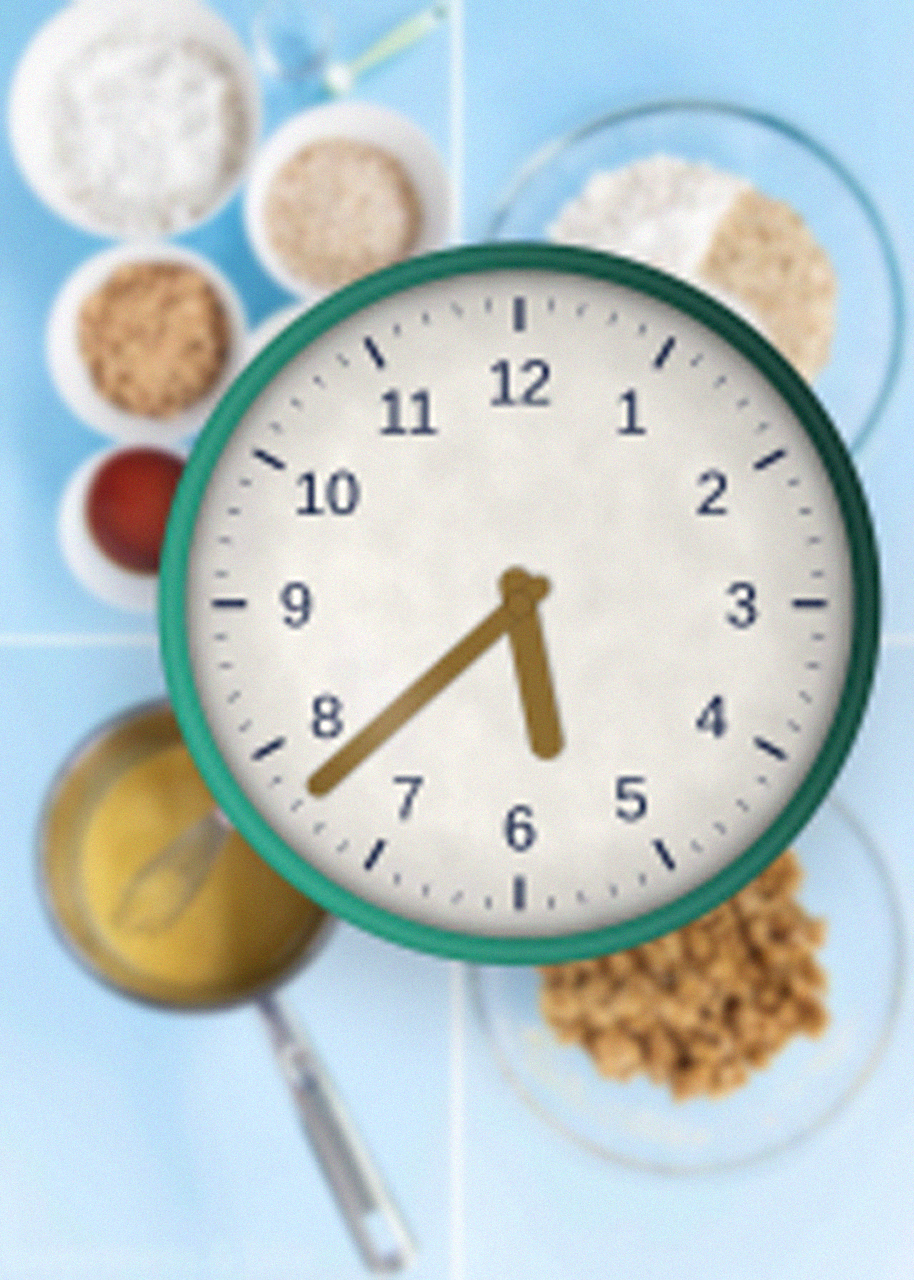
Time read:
**5:38**
